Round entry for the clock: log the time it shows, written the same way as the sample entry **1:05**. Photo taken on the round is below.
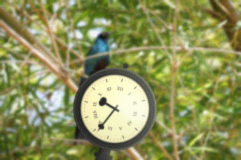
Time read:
**9:34**
